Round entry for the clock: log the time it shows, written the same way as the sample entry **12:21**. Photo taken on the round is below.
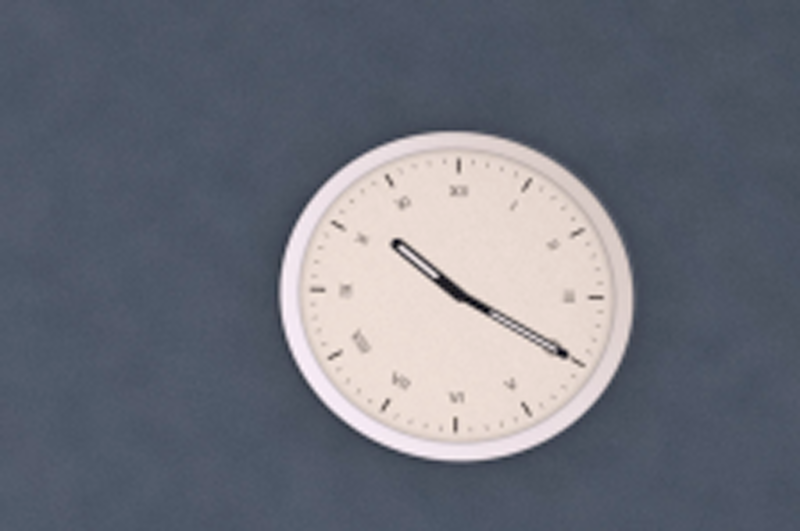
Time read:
**10:20**
